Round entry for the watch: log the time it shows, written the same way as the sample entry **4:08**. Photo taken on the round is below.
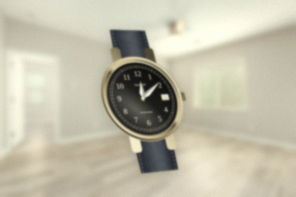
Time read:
**12:09**
